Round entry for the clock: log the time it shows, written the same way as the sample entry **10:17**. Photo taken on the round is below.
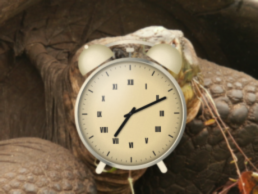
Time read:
**7:11**
